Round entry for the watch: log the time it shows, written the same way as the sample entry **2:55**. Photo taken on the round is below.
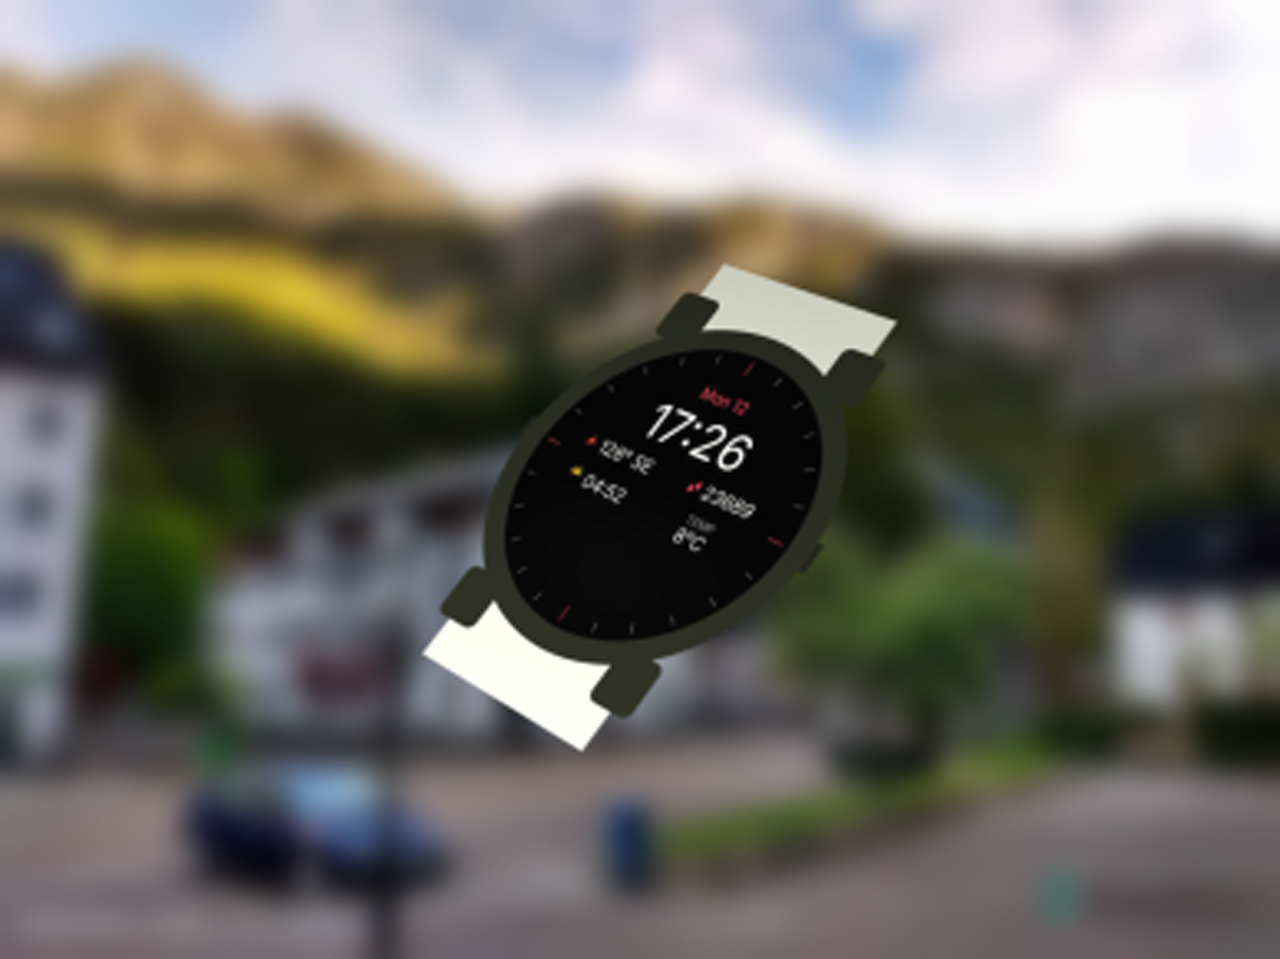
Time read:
**17:26**
